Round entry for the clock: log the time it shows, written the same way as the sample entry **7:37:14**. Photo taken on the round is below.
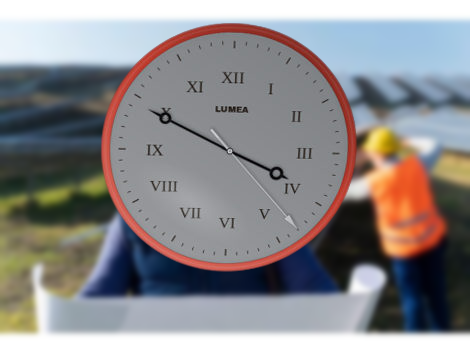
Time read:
**3:49:23**
